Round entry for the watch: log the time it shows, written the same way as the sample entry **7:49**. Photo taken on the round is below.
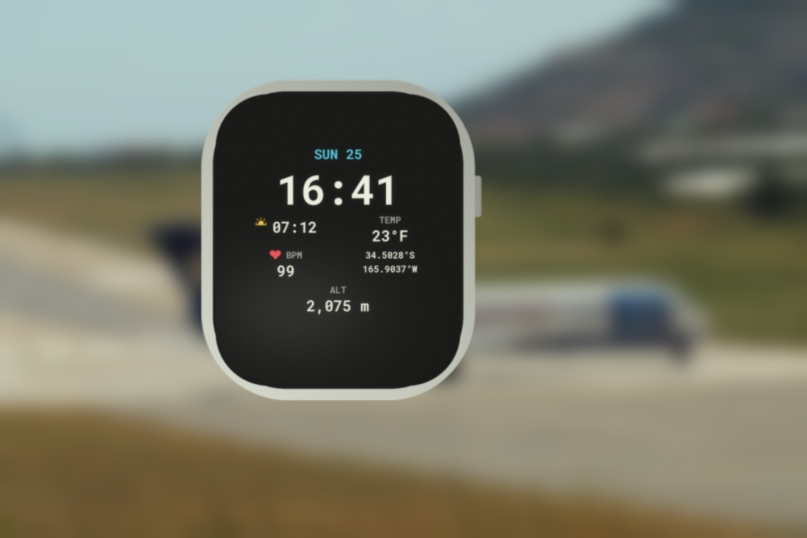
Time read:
**16:41**
